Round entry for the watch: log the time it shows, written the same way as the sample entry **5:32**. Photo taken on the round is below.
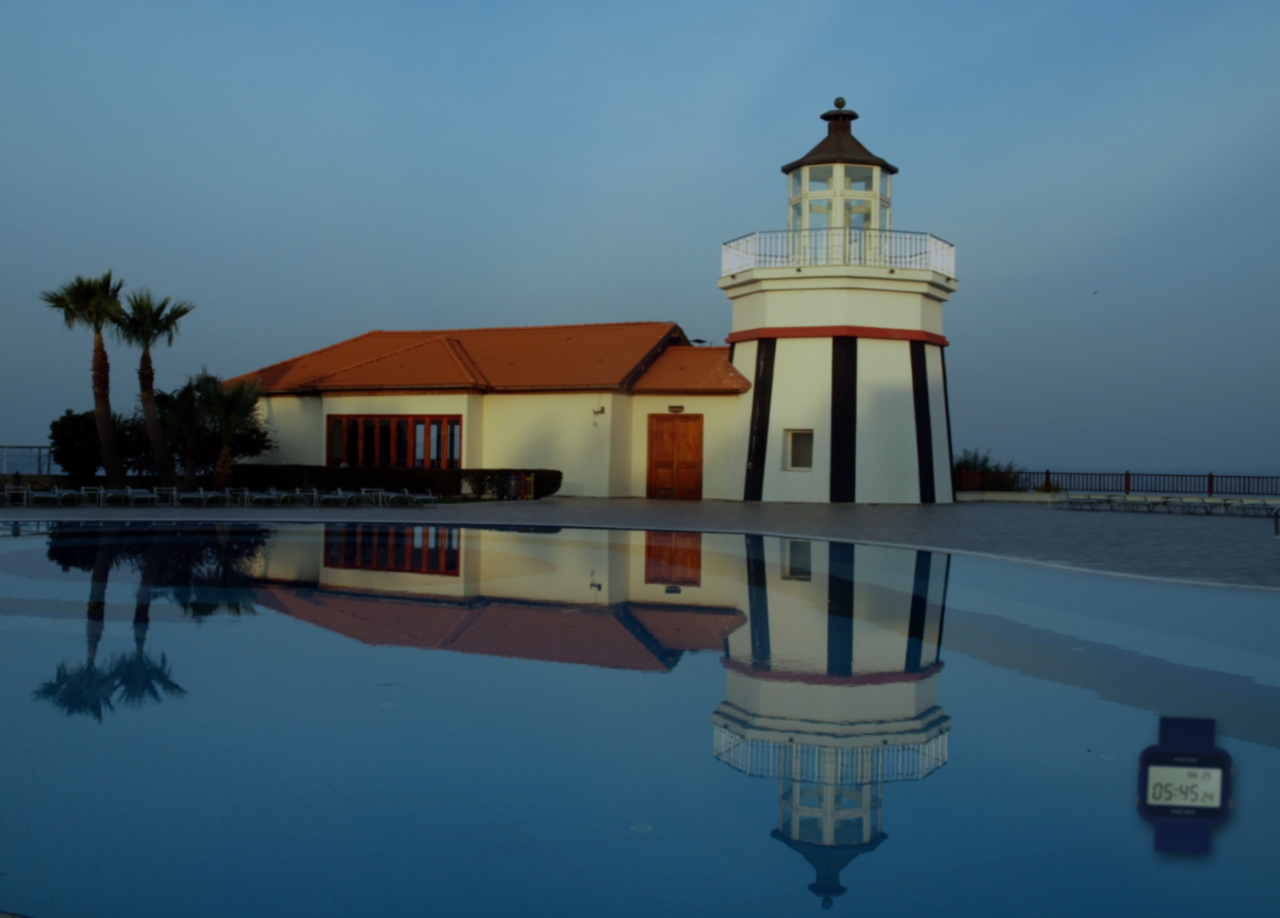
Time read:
**5:45**
